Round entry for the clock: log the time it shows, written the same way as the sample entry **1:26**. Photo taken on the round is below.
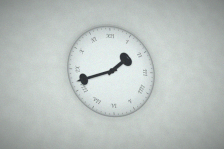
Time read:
**1:42**
